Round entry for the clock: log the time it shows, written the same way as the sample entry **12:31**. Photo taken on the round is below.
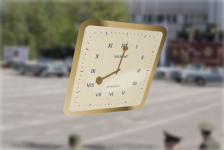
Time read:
**8:01**
